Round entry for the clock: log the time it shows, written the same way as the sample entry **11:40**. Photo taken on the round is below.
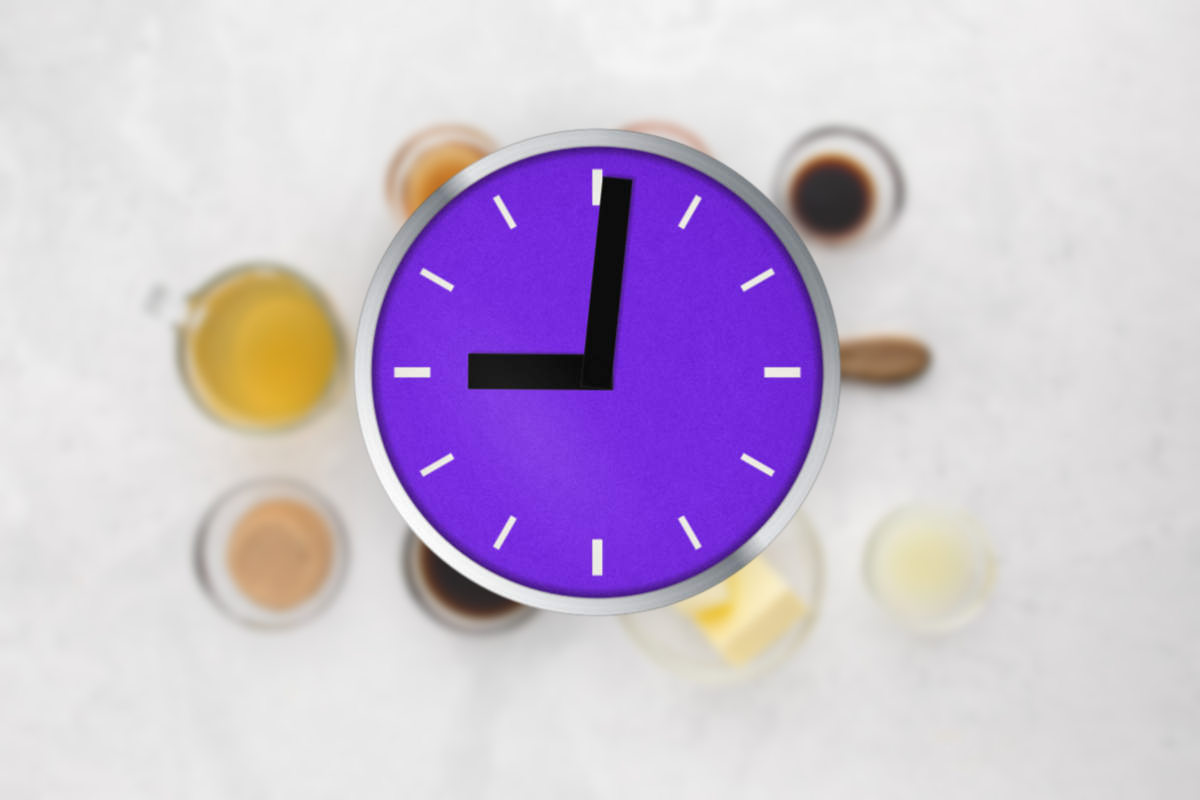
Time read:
**9:01**
